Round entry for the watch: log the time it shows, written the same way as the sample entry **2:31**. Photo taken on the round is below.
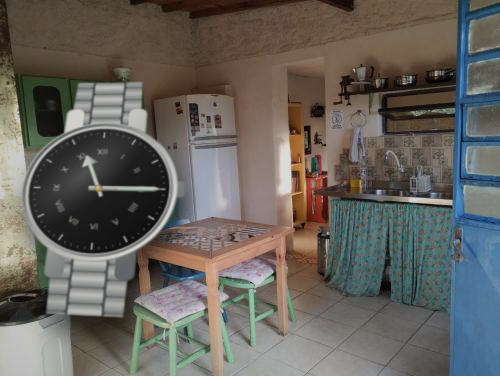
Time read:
**11:15**
